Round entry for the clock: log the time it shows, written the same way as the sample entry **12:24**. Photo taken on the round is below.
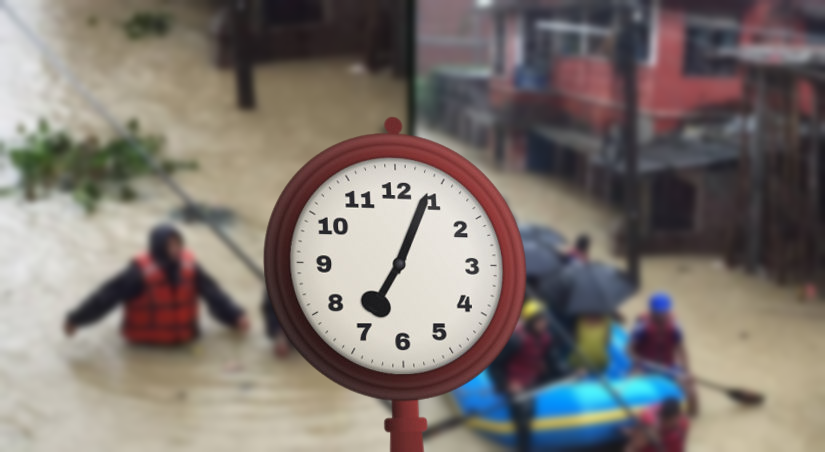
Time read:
**7:04**
